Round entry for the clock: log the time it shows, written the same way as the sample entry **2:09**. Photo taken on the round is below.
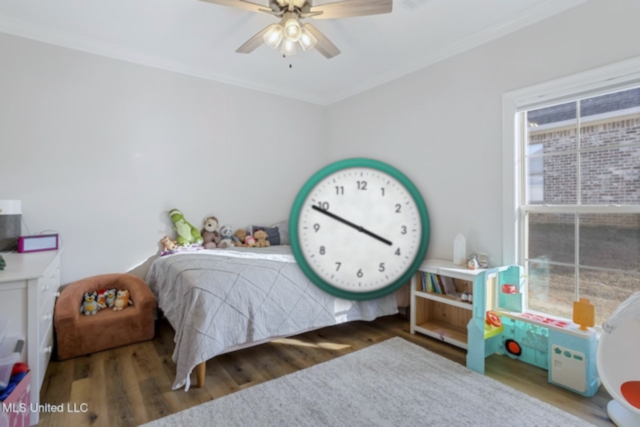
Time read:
**3:49**
